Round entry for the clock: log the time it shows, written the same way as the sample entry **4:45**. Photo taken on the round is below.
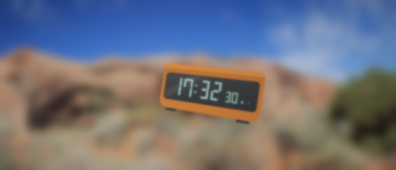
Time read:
**17:32**
